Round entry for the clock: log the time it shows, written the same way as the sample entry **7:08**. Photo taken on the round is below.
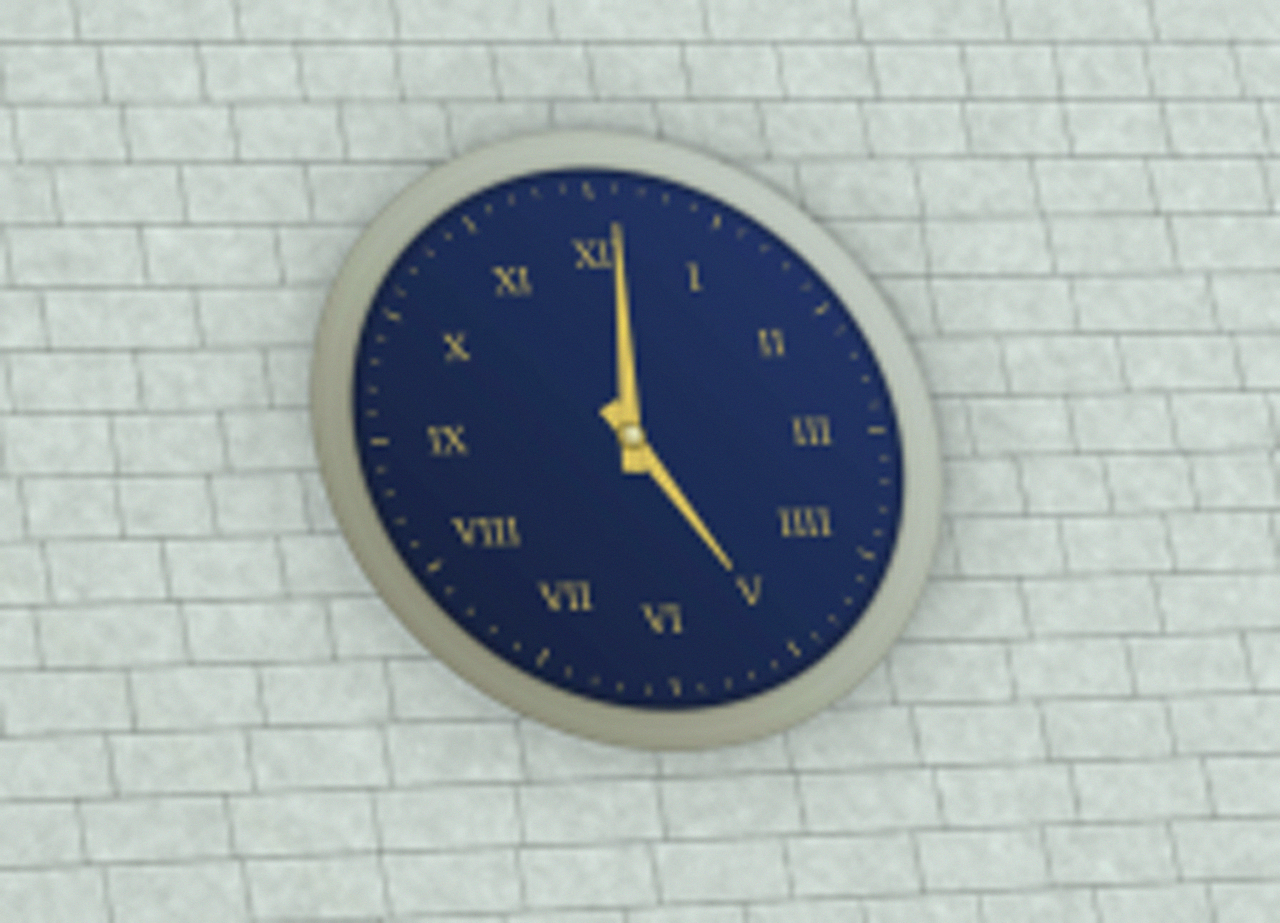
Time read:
**5:01**
